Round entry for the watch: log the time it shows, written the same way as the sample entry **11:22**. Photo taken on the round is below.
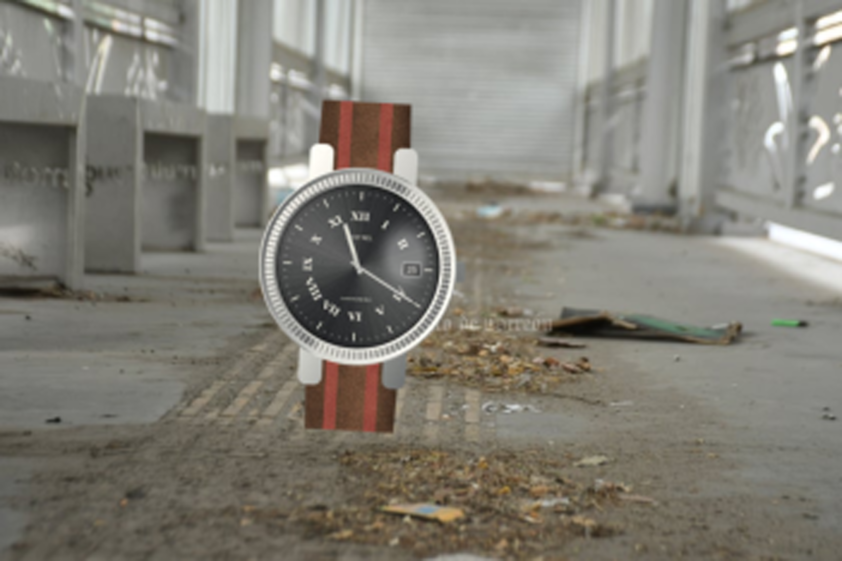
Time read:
**11:20**
